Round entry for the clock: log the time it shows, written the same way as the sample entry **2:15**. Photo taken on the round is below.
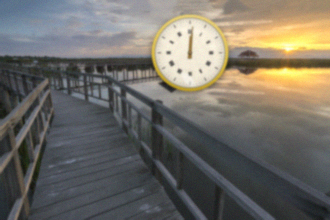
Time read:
**12:01**
